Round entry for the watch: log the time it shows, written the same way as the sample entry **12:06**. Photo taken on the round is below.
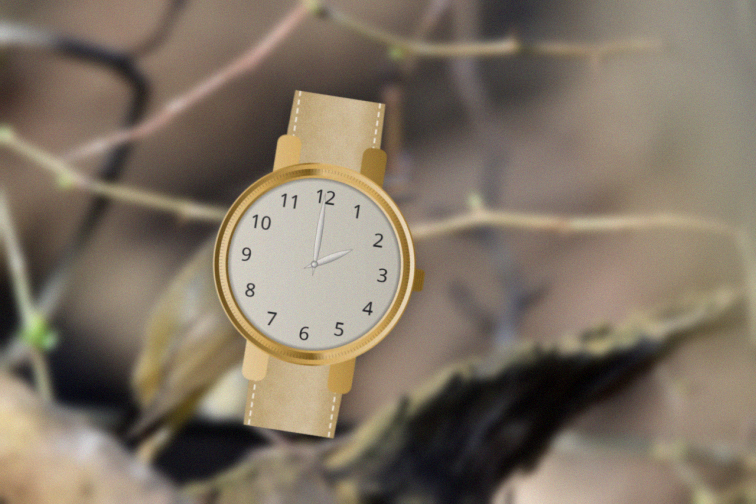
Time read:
**2:00**
